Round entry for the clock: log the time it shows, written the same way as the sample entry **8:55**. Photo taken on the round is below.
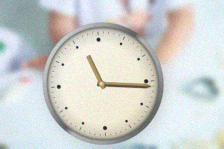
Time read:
**11:16**
